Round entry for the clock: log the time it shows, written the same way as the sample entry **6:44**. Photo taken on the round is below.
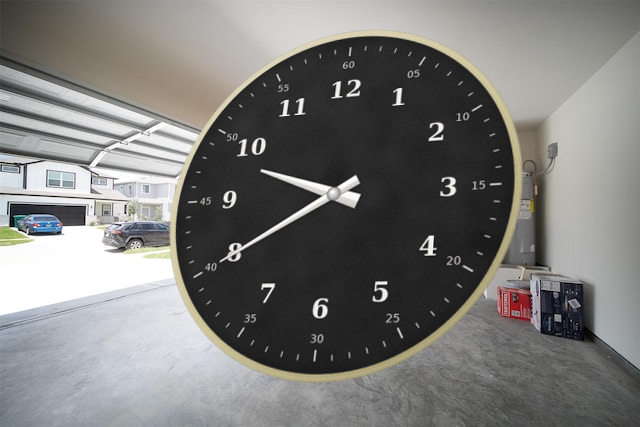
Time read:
**9:40**
